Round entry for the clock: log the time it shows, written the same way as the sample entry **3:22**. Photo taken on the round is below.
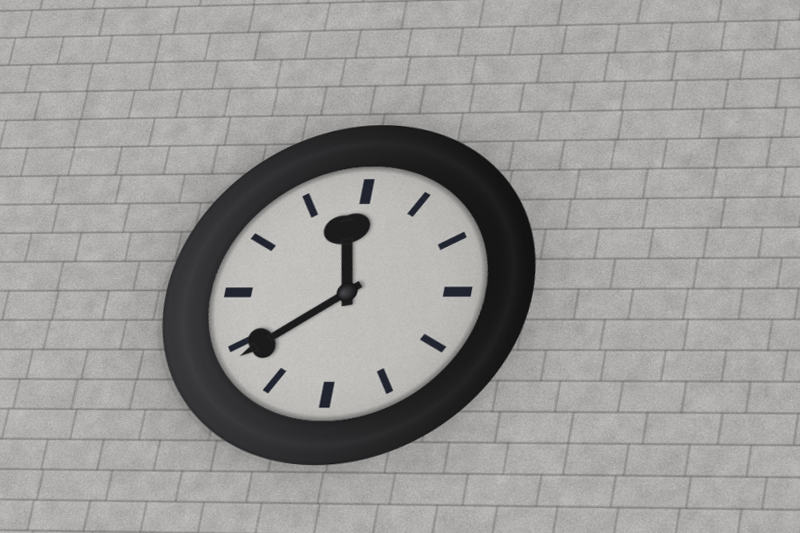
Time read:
**11:39**
